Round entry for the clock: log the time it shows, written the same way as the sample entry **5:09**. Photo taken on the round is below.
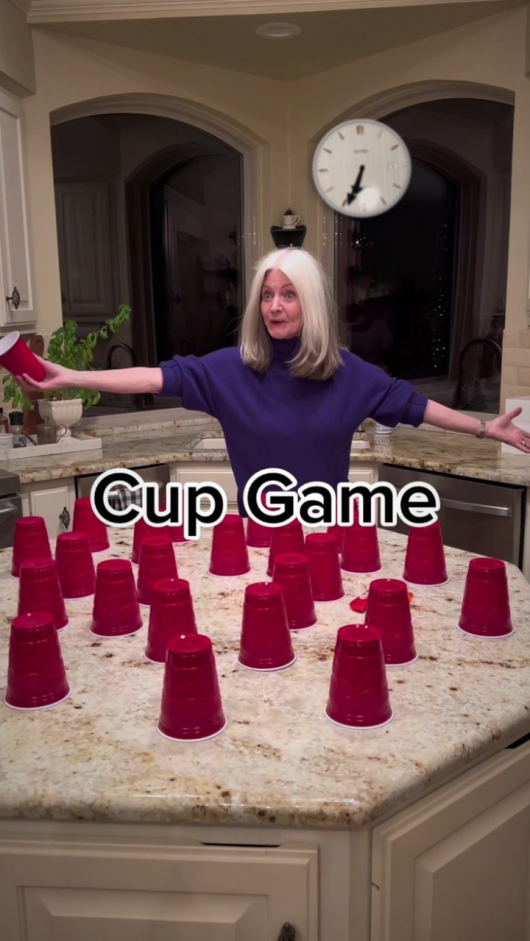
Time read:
**6:34**
